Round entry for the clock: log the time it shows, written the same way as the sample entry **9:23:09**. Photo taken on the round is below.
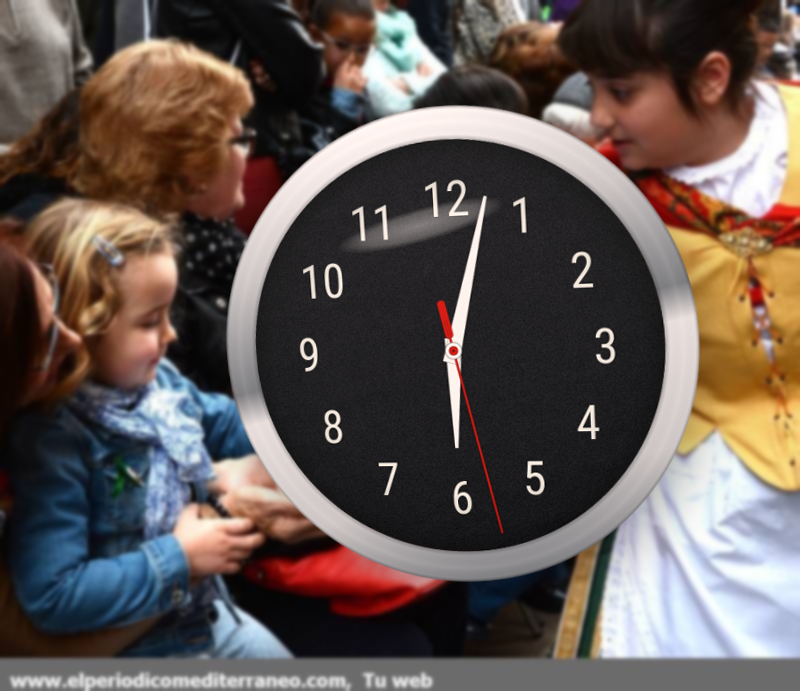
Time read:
**6:02:28**
